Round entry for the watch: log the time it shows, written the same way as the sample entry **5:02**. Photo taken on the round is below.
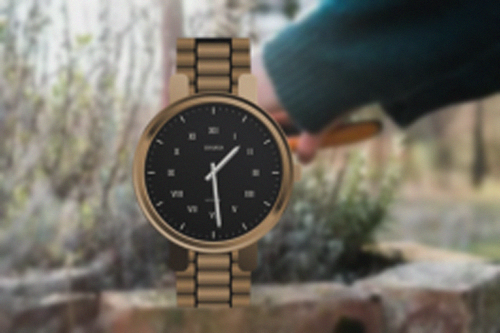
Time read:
**1:29**
